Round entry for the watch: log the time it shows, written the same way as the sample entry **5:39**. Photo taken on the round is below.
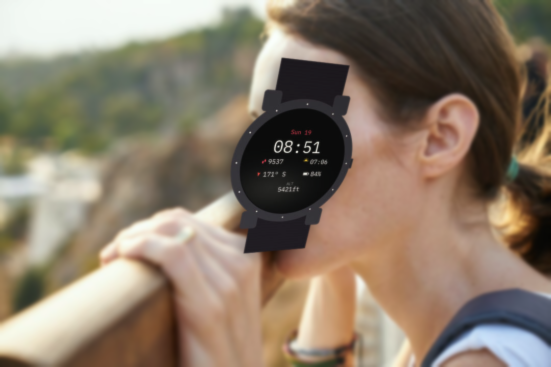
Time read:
**8:51**
